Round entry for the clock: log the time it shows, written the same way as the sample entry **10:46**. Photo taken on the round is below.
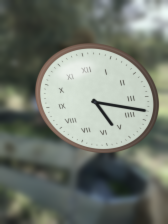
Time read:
**5:18**
